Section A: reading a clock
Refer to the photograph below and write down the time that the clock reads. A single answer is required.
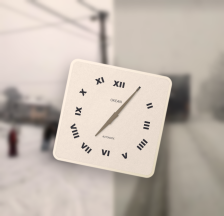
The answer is 7:05
